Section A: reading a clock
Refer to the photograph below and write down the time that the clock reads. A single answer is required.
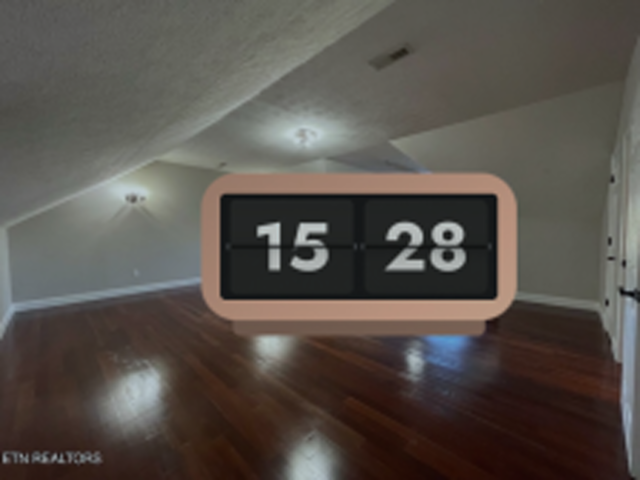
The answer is 15:28
